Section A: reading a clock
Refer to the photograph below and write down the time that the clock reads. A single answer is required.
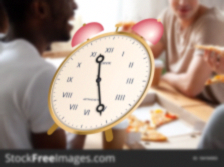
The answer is 11:26
